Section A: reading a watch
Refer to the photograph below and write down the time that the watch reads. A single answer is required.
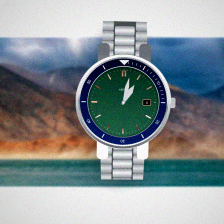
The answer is 1:02
